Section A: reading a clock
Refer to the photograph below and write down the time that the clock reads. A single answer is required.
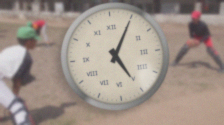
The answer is 5:05
